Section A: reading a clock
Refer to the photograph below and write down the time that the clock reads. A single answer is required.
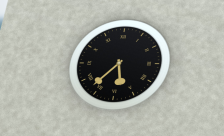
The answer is 5:37
